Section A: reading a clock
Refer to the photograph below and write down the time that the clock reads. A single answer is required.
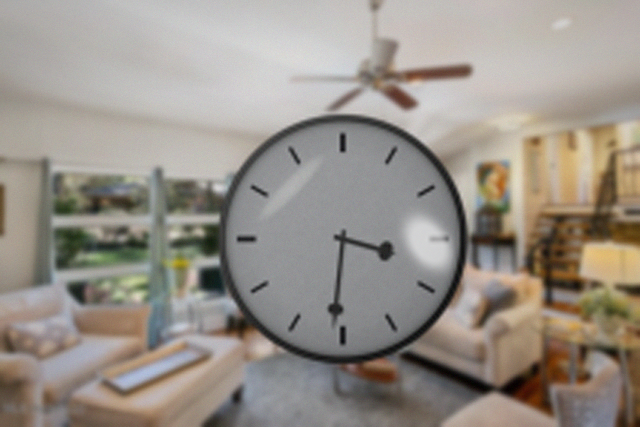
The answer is 3:31
